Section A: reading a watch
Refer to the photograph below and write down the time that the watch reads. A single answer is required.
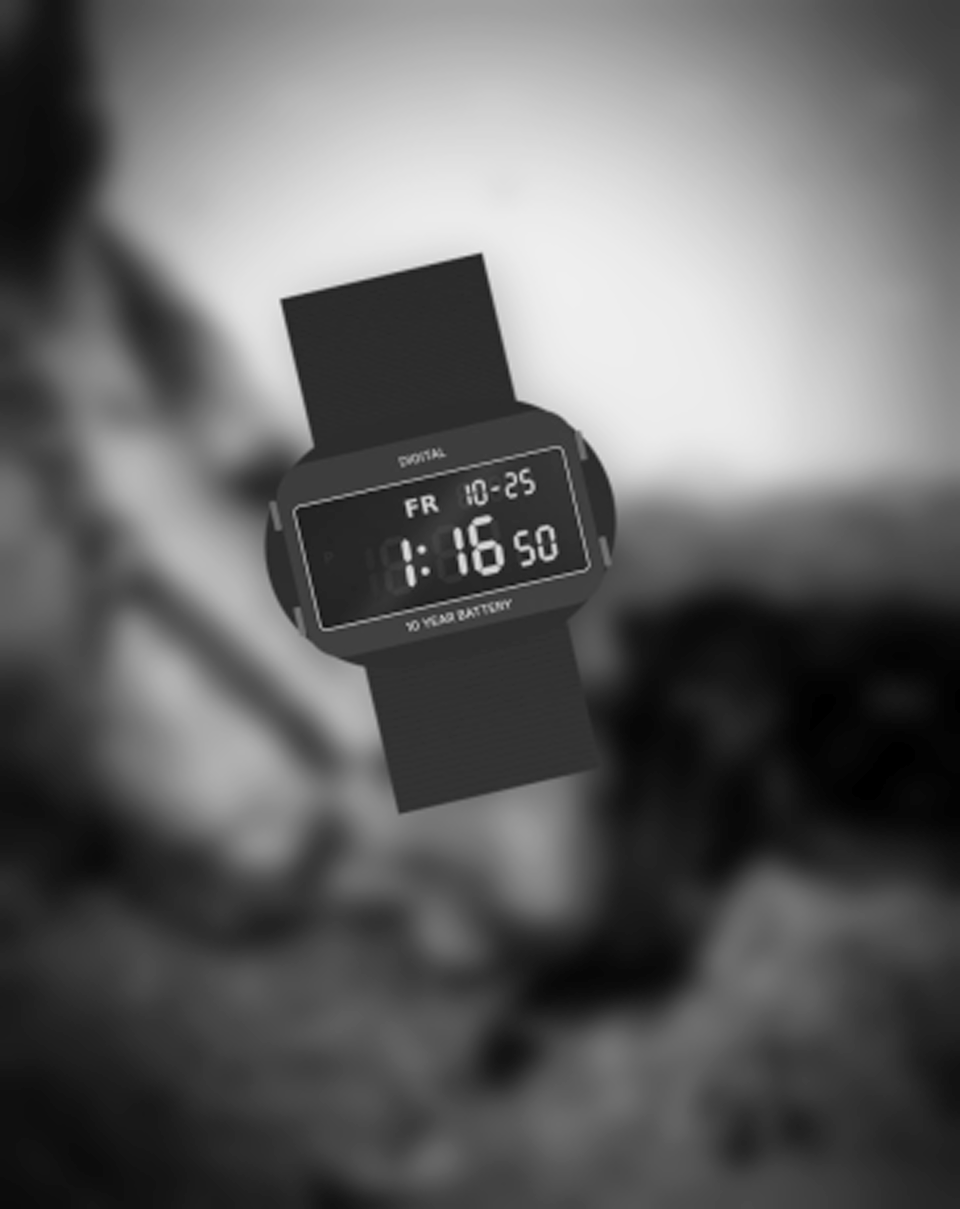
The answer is 1:16:50
